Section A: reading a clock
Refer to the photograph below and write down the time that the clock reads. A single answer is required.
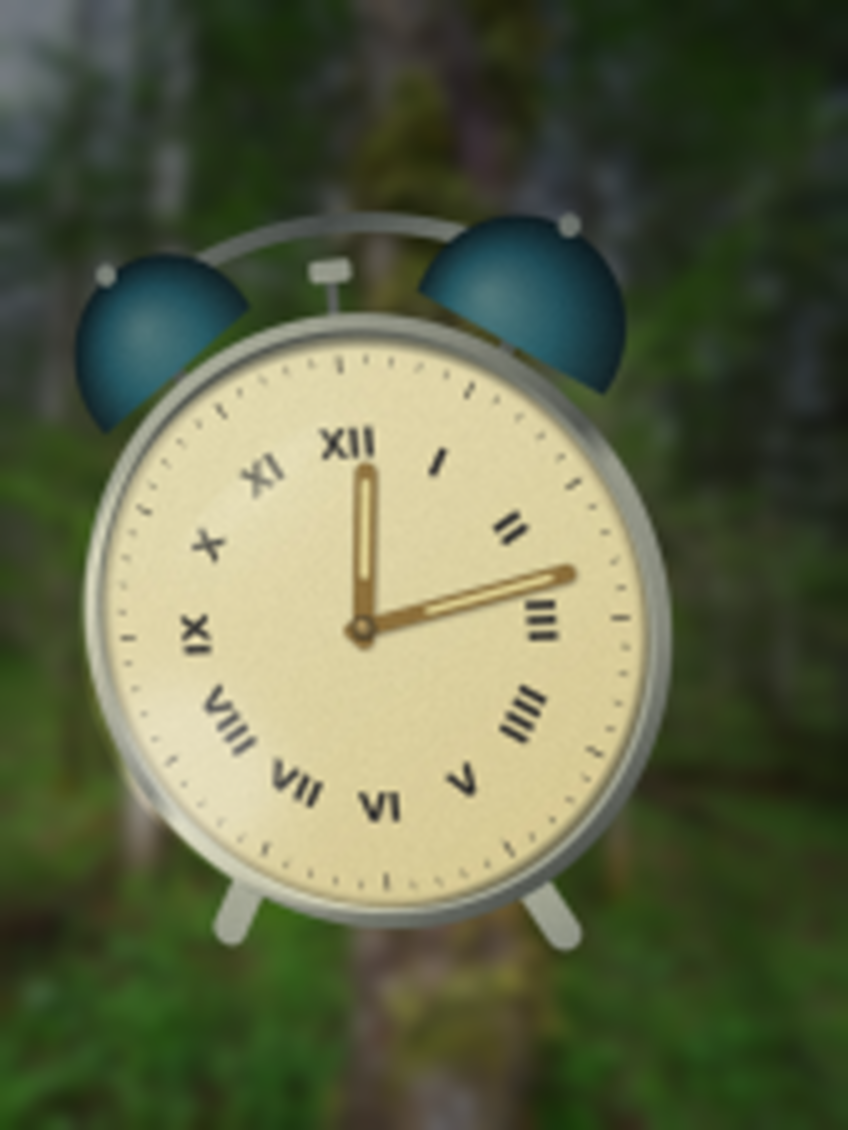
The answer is 12:13
